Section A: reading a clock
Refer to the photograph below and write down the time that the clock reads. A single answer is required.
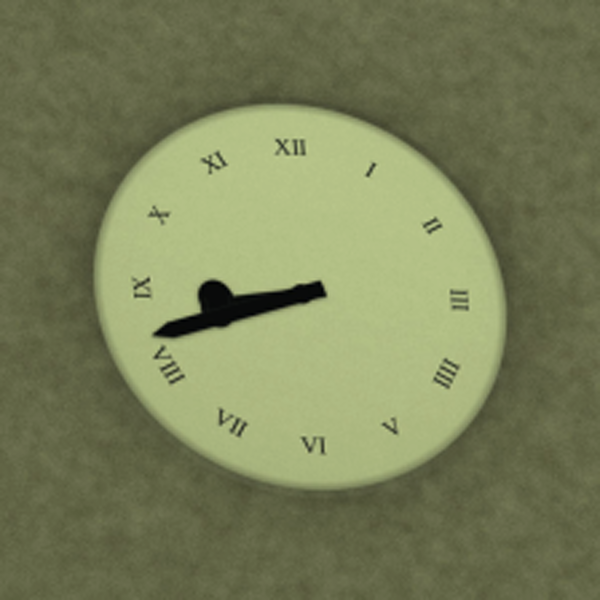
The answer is 8:42
